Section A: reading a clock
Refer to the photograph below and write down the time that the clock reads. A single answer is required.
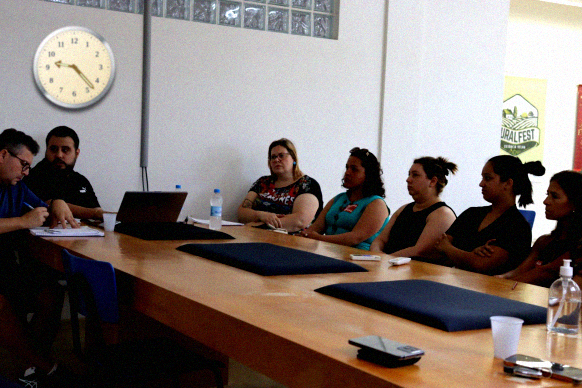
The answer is 9:23
